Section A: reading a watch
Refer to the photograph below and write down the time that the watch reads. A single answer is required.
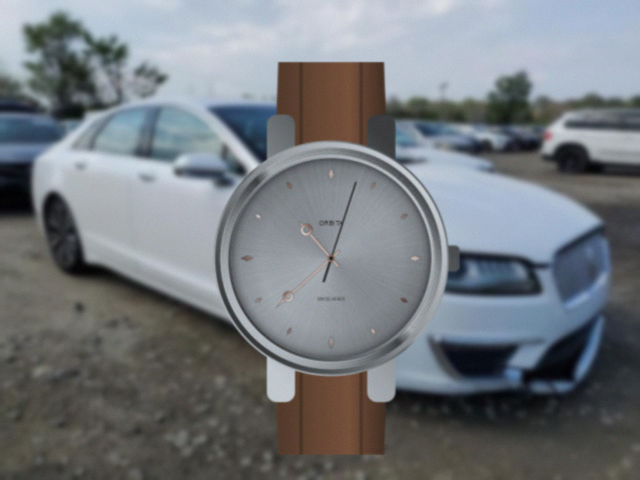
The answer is 10:38:03
